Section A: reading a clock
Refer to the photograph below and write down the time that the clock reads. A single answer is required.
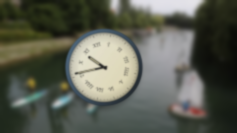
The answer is 10:46
